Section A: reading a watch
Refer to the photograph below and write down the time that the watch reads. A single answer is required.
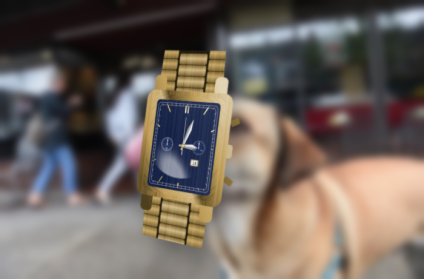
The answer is 3:03
